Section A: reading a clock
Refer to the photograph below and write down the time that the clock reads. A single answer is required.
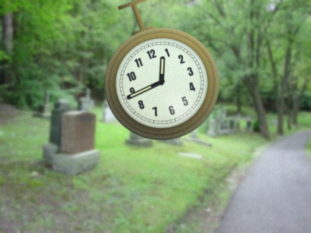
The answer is 12:44
